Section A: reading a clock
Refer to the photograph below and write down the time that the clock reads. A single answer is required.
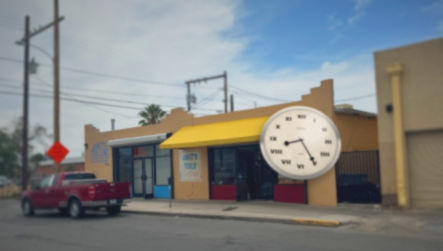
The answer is 8:25
